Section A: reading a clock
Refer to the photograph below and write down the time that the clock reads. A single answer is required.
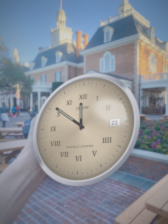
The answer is 11:51
